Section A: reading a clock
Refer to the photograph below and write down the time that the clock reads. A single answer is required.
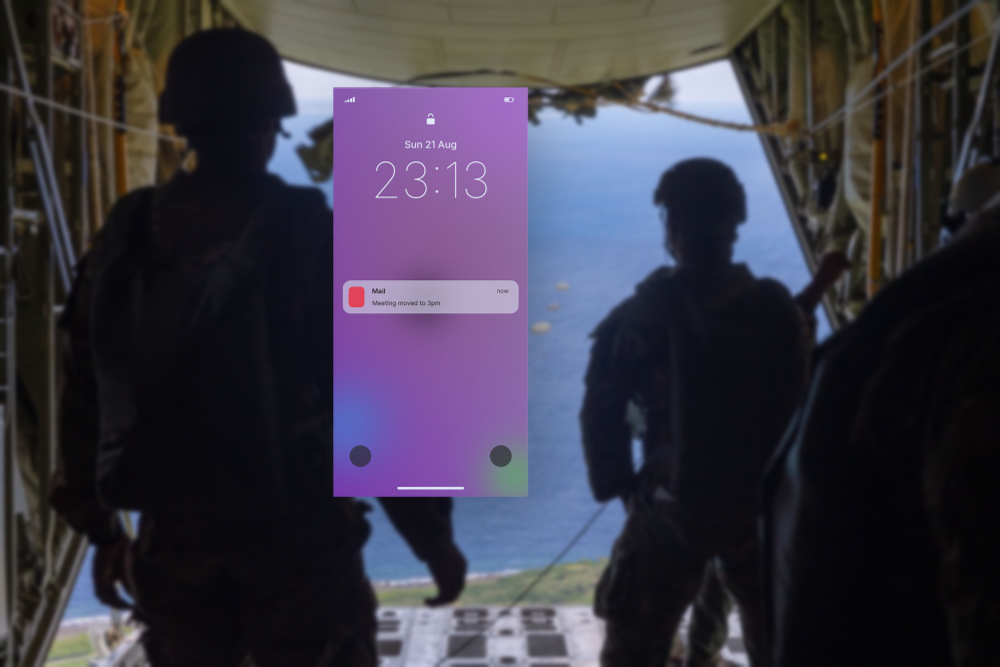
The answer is 23:13
